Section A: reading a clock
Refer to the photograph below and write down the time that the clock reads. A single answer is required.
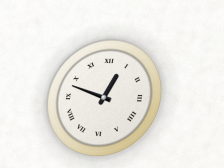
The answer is 12:48
